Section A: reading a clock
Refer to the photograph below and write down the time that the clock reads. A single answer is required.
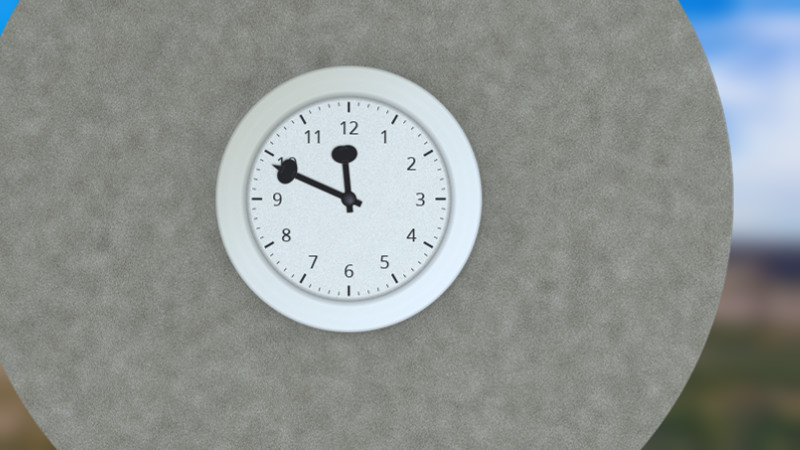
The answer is 11:49
